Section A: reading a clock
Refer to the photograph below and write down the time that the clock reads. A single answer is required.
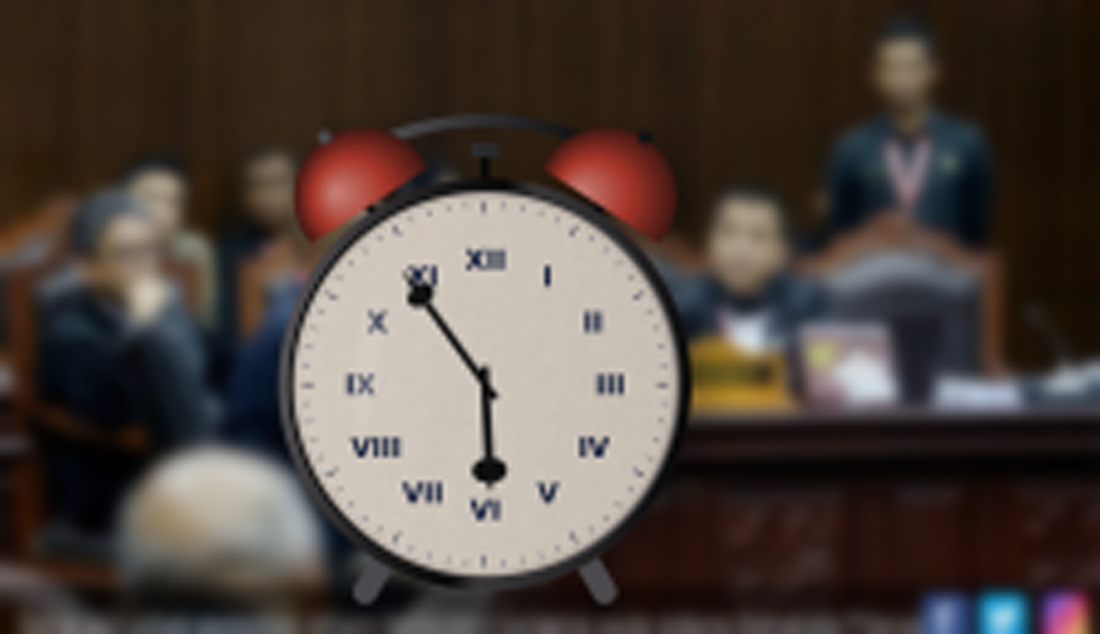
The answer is 5:54
